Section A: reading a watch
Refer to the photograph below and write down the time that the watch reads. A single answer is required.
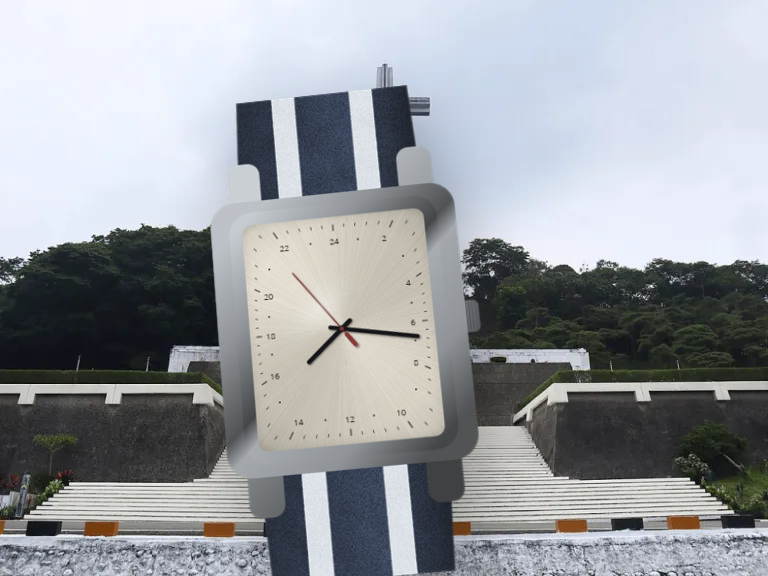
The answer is 15:16:54
